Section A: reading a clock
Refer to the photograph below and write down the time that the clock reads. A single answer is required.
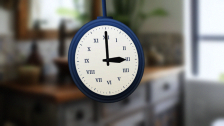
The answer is 3:00
